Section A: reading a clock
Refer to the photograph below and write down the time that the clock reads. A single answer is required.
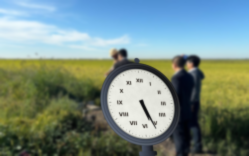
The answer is 5:26
